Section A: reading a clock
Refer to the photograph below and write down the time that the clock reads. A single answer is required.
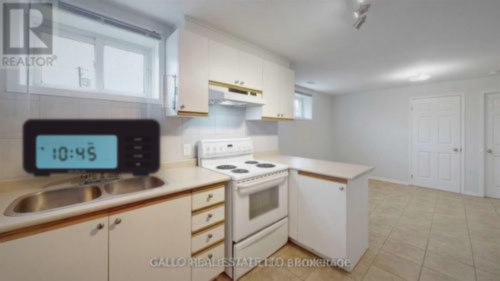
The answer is 10:45
